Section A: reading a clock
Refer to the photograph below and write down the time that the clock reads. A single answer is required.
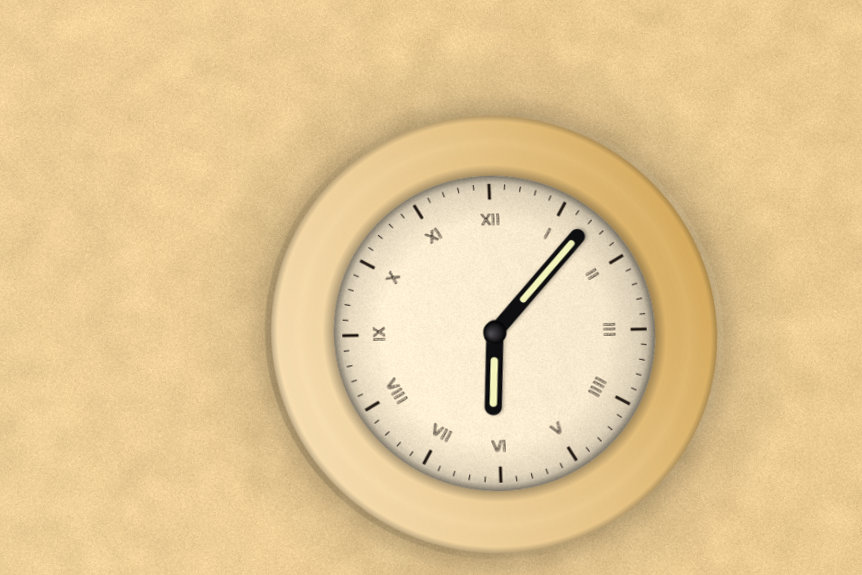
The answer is 6:07
